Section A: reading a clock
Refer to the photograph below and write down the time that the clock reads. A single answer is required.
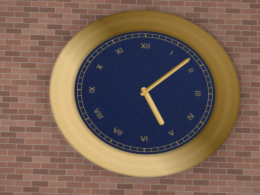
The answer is 5:08
